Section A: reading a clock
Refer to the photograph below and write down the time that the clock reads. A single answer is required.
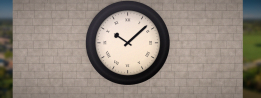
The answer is 10:08
